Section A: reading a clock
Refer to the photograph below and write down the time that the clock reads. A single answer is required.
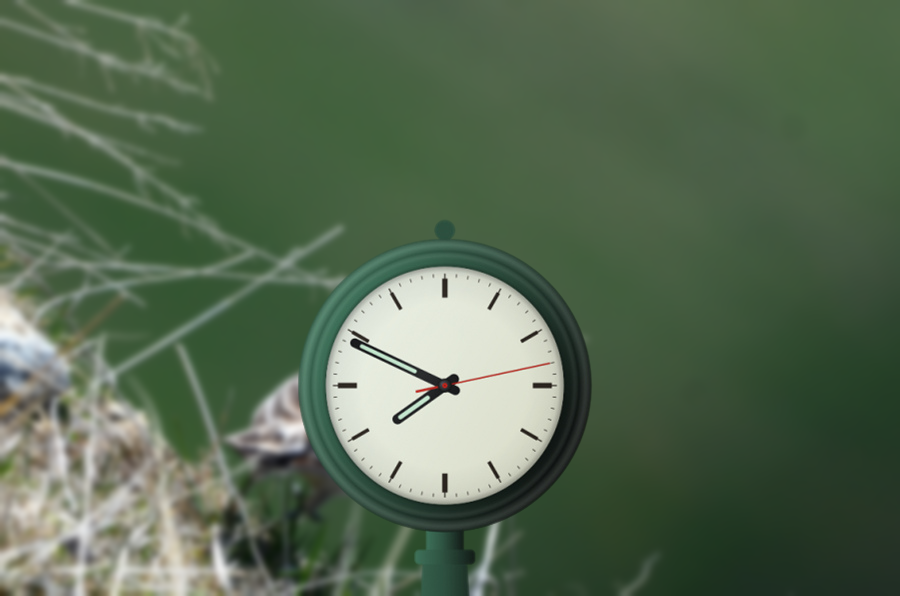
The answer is 7:49:13
